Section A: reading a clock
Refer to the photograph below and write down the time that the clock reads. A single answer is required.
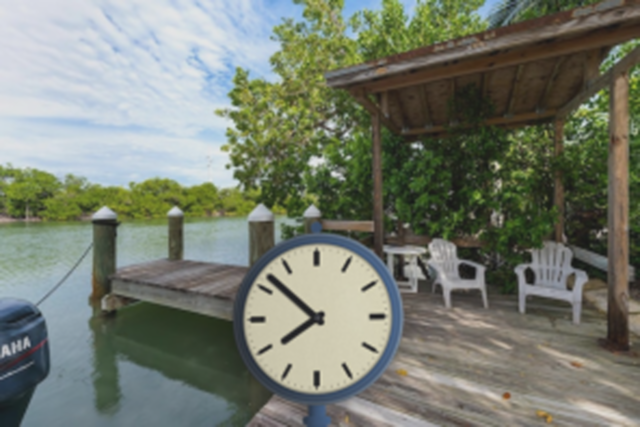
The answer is 7:52
